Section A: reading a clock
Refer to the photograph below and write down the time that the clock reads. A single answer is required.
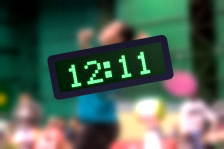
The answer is 12:11
